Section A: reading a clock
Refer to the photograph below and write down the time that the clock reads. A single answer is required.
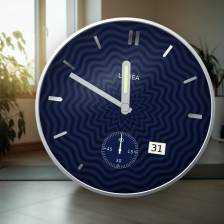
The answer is 11:49
